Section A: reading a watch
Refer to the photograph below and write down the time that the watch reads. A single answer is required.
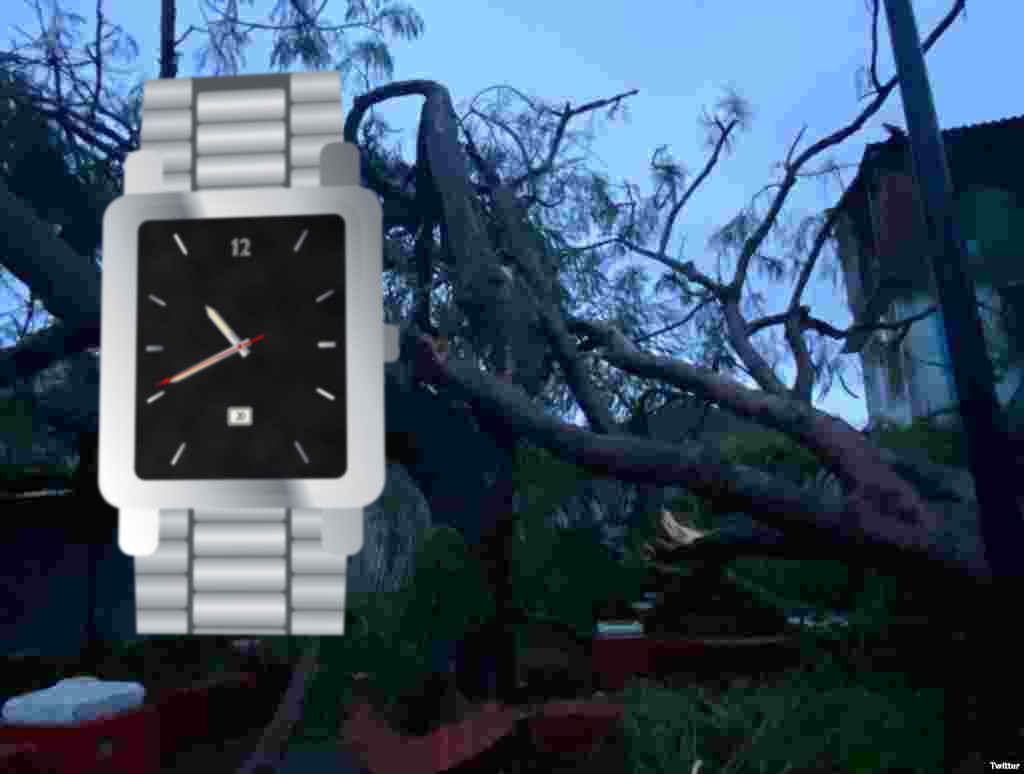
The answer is 10:40:41
